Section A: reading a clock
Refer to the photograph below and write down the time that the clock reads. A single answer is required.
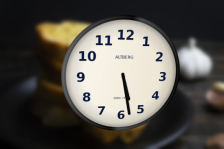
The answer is 5:28
